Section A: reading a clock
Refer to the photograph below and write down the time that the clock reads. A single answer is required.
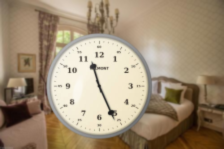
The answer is 11:26
